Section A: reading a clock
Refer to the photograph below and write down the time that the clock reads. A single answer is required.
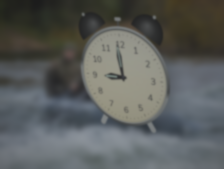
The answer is 8:59
